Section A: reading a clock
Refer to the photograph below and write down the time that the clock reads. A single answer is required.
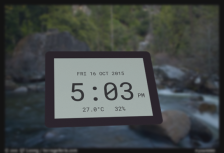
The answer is 5:03
